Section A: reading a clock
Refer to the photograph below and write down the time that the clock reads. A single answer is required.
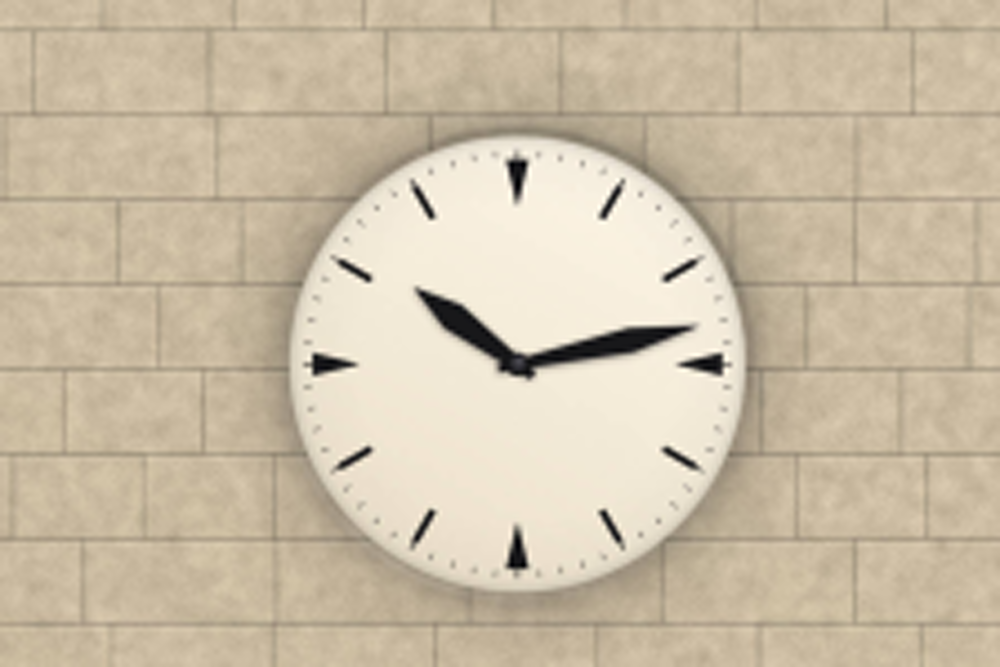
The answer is 10:13
